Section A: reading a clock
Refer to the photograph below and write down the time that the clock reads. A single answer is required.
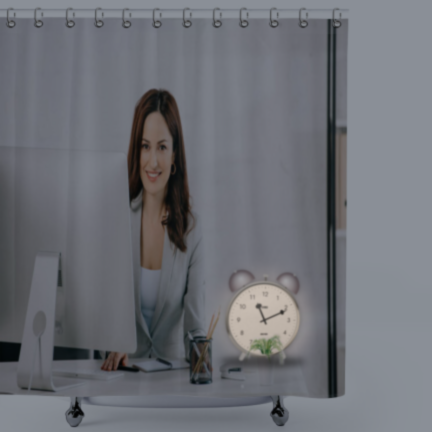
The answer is 11:11
